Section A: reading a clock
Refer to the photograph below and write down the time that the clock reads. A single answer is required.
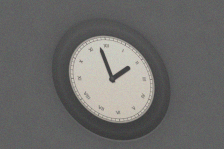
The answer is 1:58
